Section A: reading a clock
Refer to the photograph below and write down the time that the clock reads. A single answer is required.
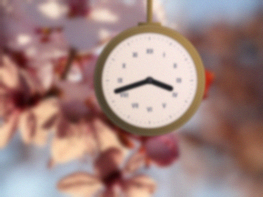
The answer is 3:42
